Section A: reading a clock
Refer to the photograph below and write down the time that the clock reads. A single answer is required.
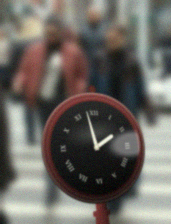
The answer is 1:58
